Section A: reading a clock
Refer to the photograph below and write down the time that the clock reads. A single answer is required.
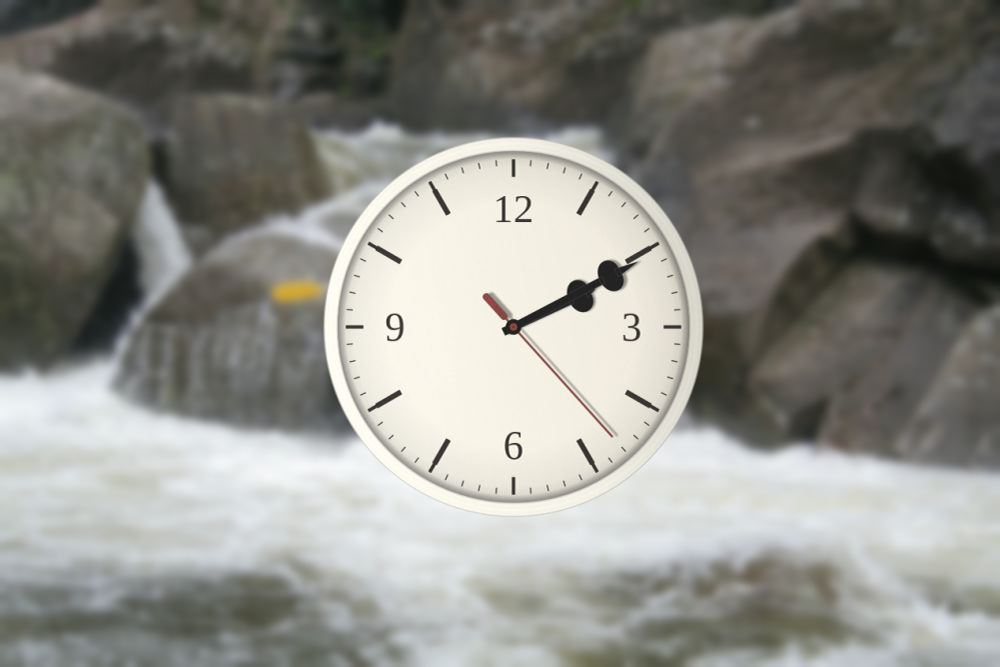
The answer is 2:10:23
